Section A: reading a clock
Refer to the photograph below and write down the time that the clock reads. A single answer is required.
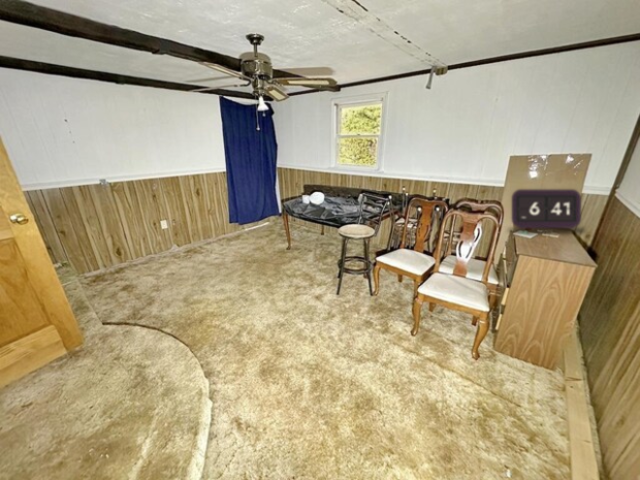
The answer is 6:41
